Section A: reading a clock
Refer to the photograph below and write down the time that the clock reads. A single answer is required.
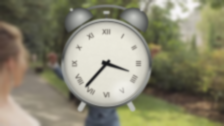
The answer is 3:37
